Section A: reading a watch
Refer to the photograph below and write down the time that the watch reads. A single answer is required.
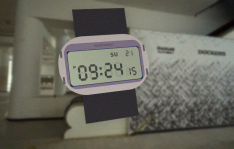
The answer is 9:24:15
